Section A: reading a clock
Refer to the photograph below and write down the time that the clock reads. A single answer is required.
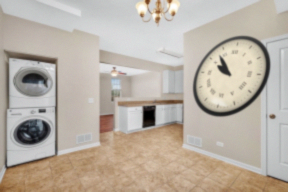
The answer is 9:53
